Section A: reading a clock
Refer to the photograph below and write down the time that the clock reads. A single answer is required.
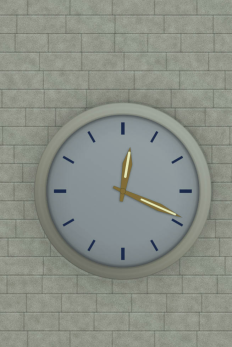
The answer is 12:19
